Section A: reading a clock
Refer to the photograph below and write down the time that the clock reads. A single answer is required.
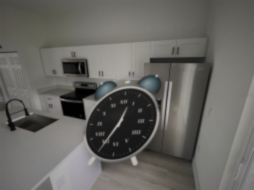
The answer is 12:35
